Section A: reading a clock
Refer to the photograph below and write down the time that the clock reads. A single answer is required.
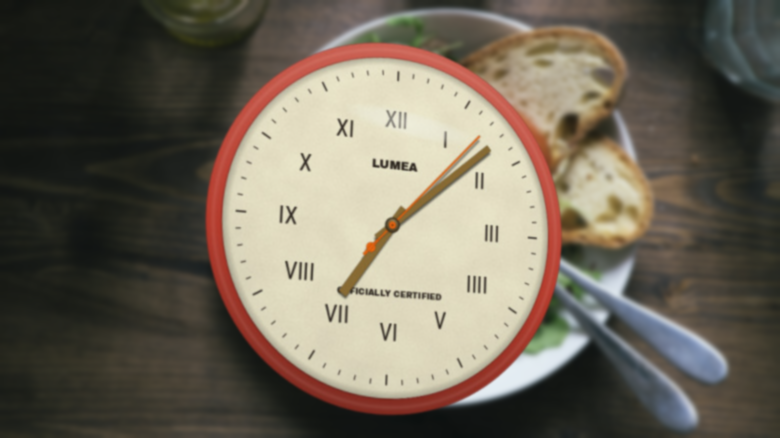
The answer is 7:08:07
